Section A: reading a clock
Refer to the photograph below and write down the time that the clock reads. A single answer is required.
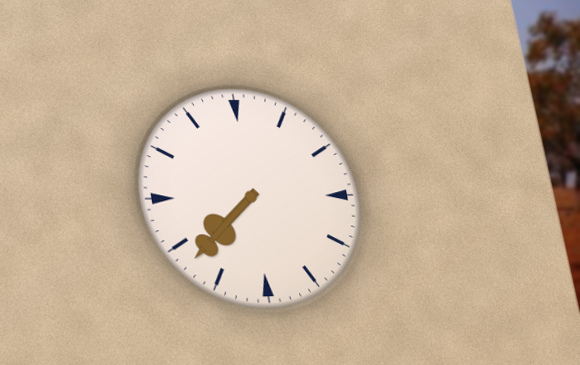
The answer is 7:38
